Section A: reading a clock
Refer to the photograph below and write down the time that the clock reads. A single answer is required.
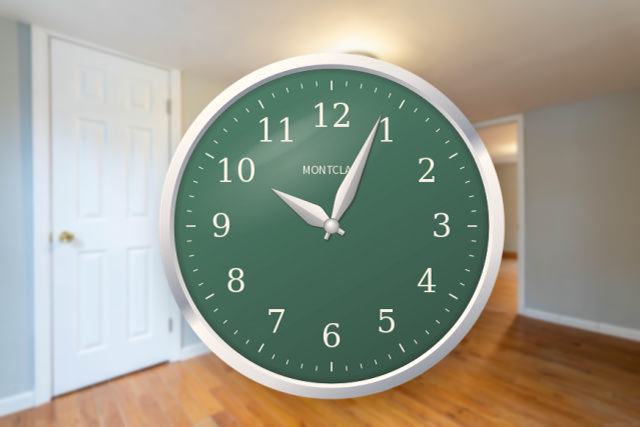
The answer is 10:04
